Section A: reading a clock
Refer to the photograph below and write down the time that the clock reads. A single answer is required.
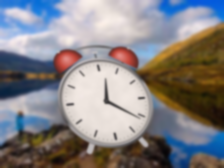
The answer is 12:21
